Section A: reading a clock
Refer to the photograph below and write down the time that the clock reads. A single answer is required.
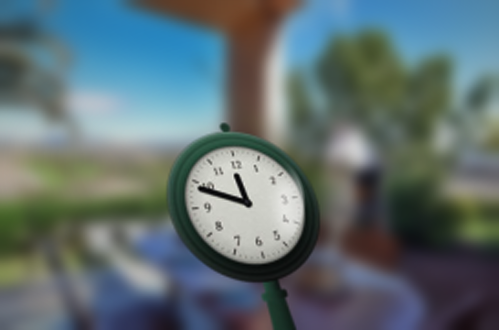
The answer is 11:49
